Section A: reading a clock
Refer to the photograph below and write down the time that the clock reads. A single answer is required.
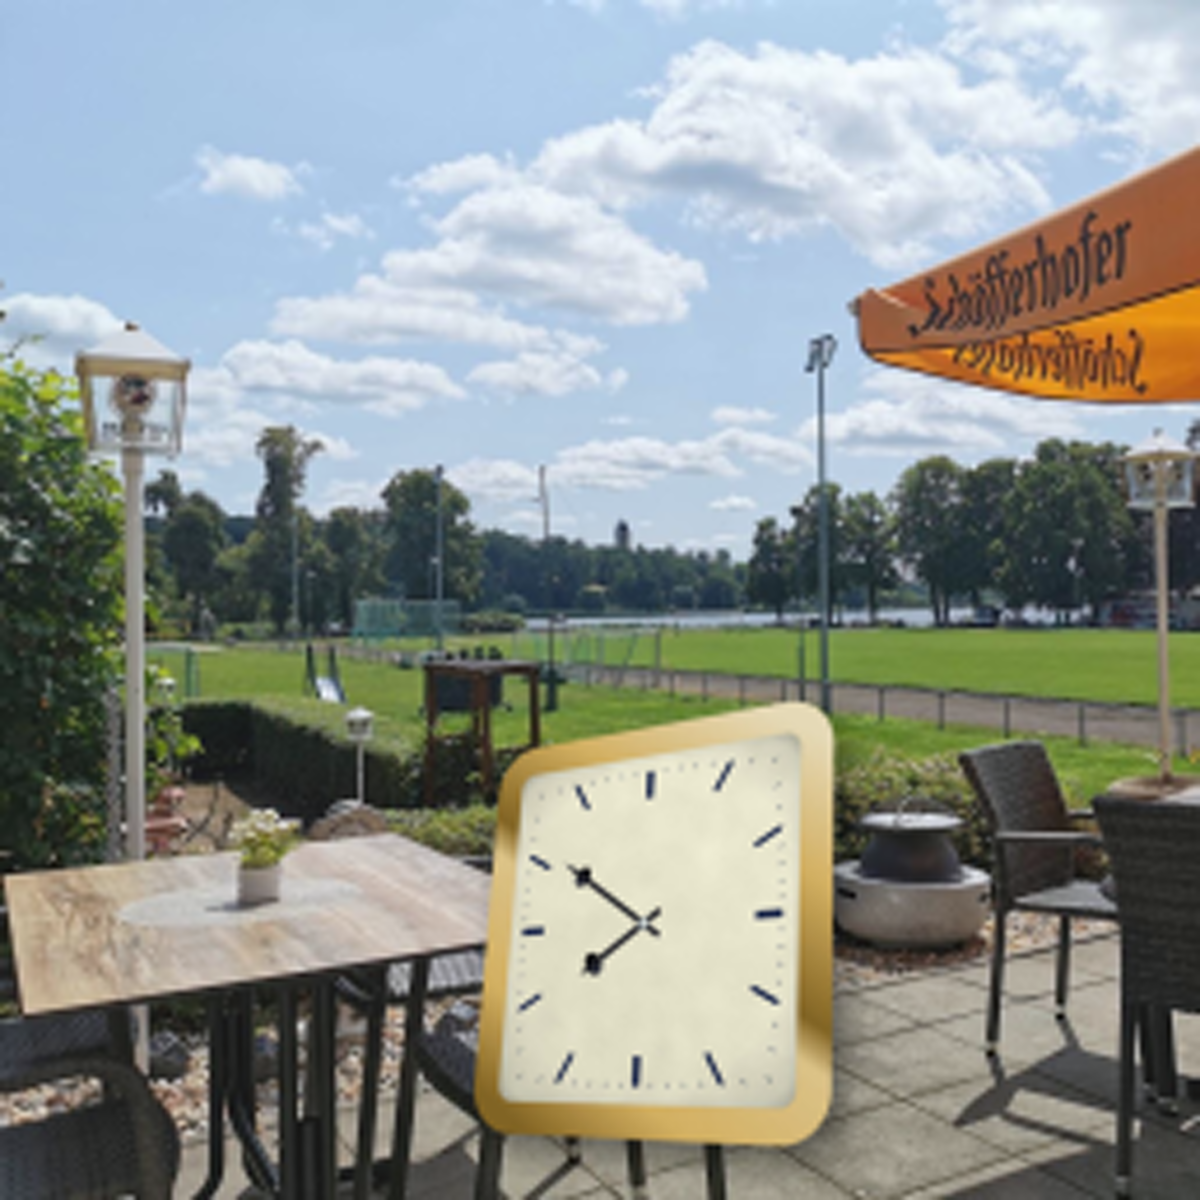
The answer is 7:51
